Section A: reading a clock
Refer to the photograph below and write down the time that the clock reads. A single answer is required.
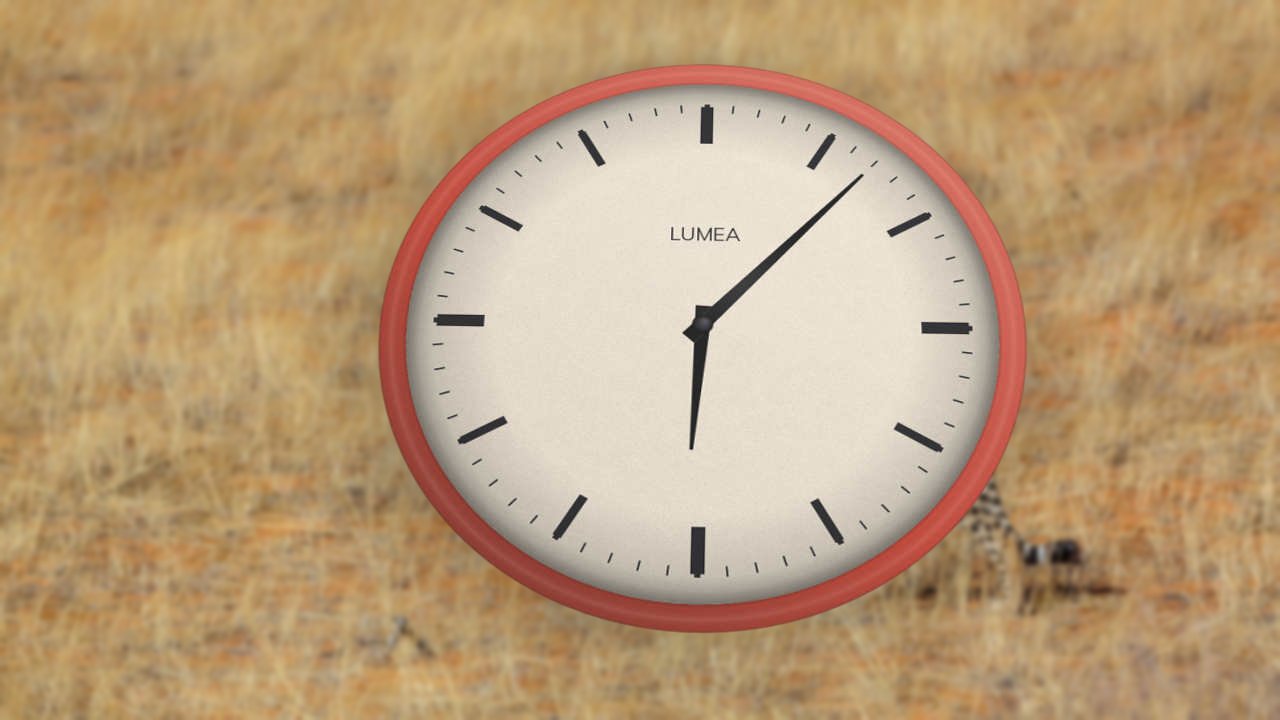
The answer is 6:07
